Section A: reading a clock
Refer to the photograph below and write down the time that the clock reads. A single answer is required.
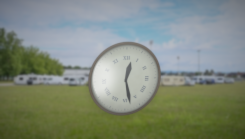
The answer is 12:28
